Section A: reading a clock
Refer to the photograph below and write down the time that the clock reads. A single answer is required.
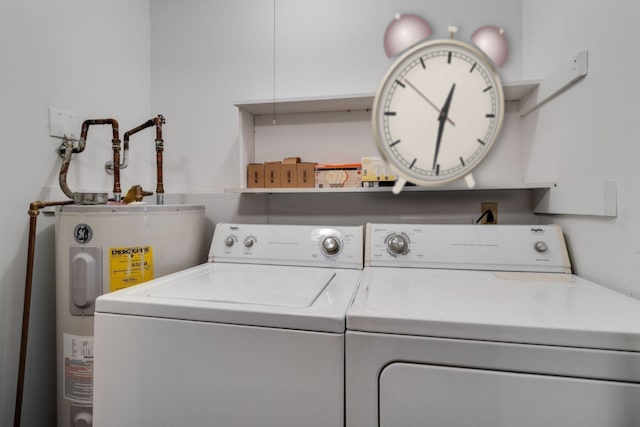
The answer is 12:30:51
